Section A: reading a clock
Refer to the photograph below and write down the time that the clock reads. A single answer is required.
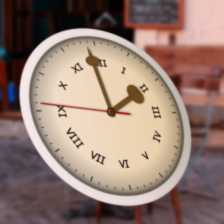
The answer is 1:58:46
